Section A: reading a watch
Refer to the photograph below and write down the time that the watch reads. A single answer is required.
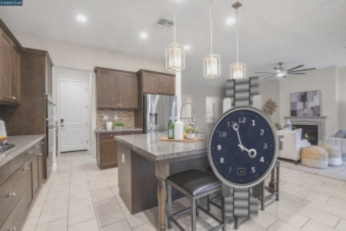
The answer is 3:57
